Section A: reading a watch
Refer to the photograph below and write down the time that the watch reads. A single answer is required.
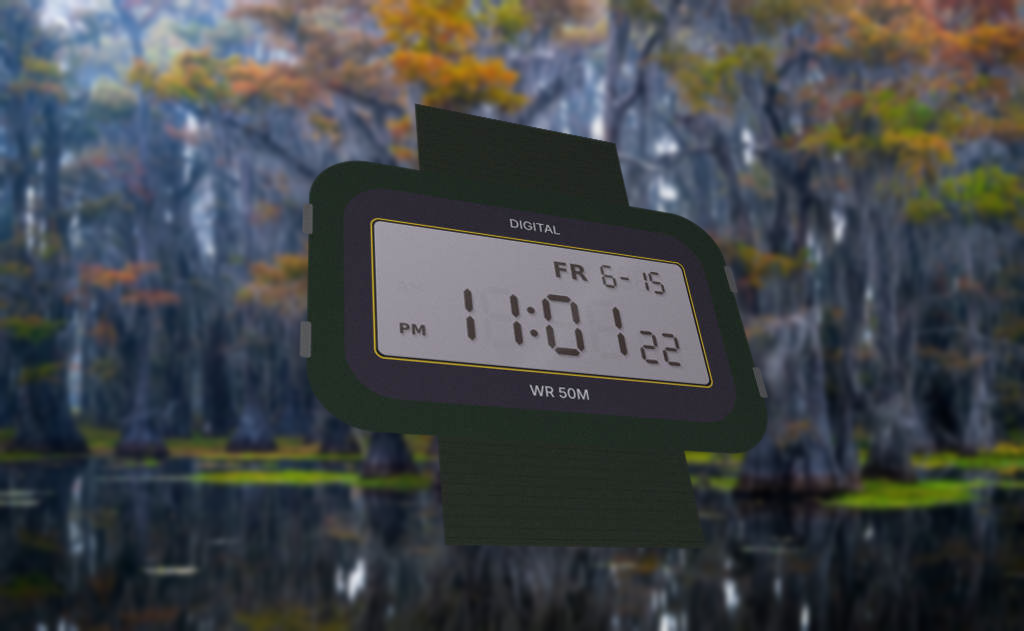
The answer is 11:01:22
